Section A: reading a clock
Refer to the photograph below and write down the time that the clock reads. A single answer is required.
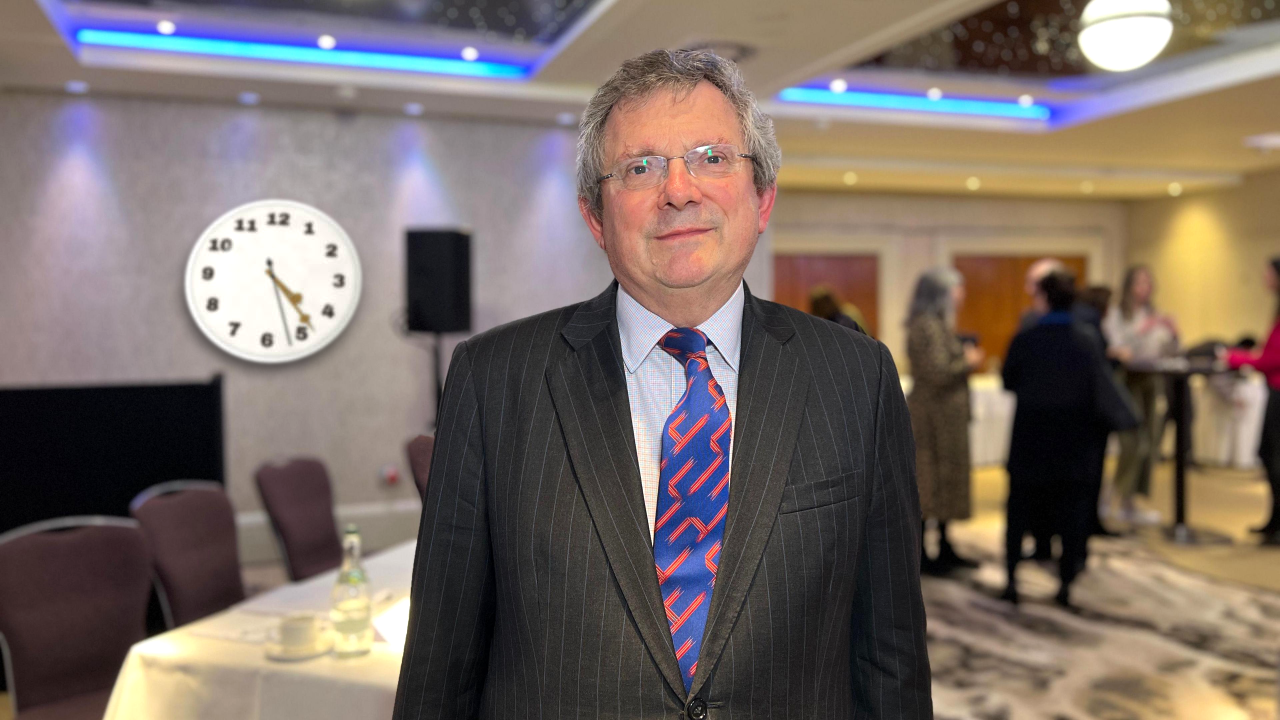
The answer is 4:23:27
